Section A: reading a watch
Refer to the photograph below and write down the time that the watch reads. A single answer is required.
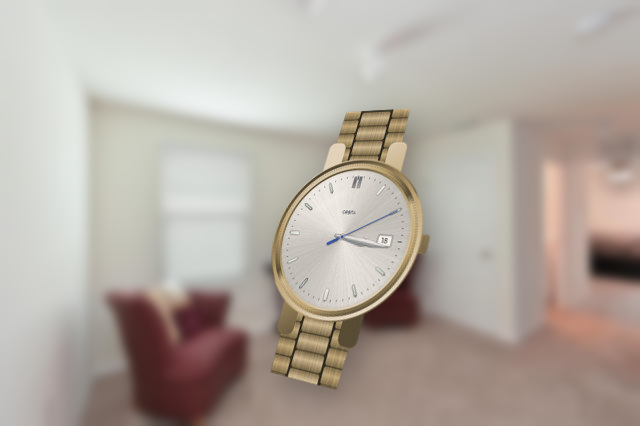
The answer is 3:16:10
